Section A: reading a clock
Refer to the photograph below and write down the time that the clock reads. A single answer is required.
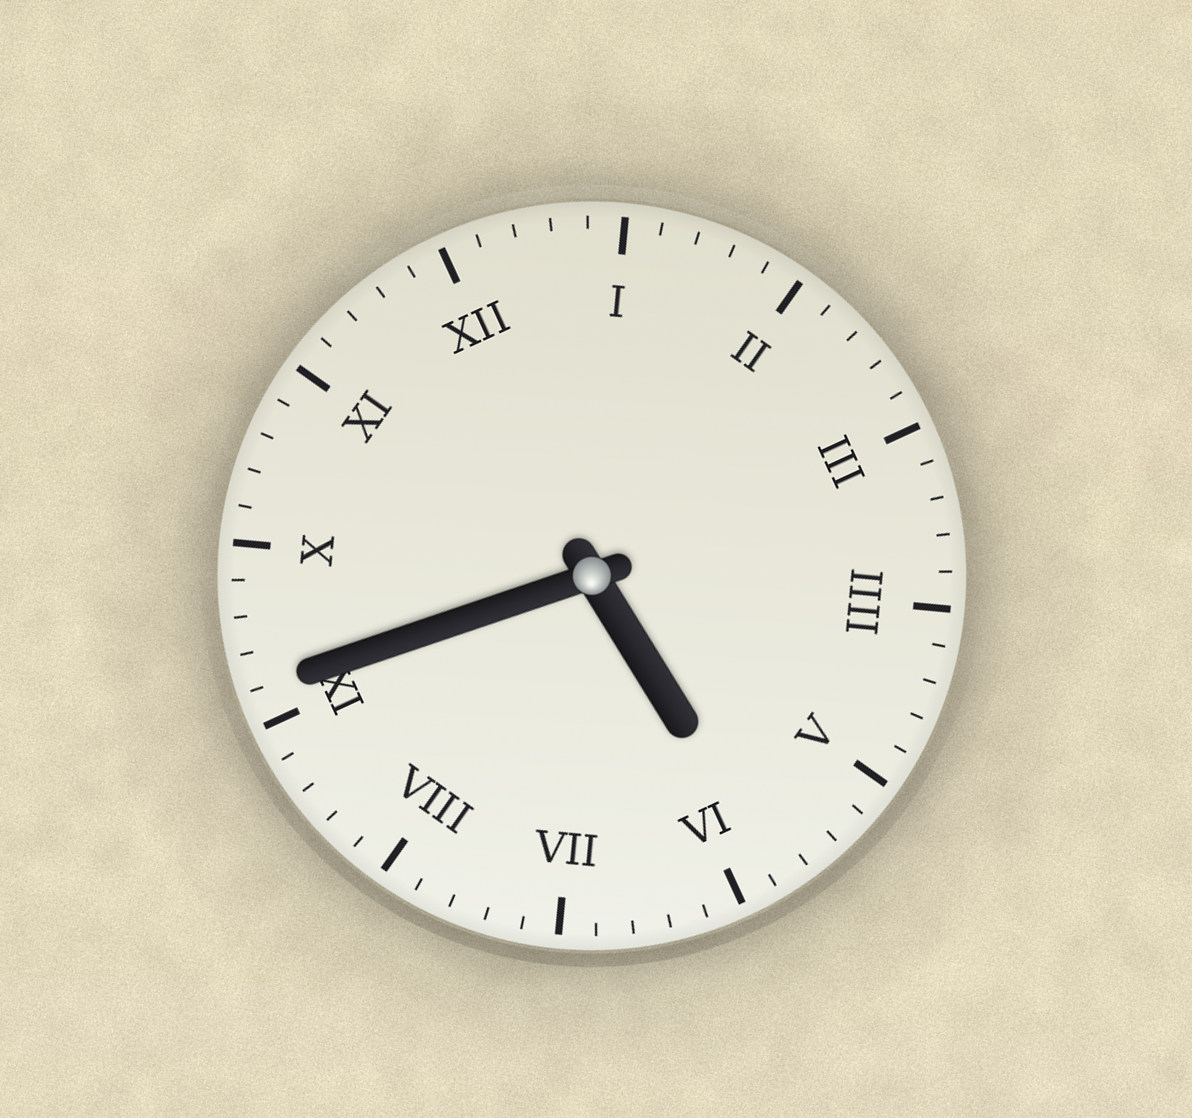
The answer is 5:46
